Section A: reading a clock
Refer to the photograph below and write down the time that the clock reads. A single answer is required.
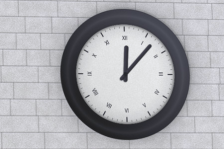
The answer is 12:07
